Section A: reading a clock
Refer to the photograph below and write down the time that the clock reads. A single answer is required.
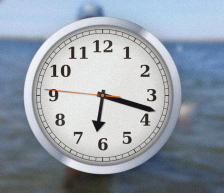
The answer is 6:17:46
